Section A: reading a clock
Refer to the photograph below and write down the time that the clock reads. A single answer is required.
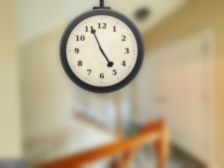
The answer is 4:56
